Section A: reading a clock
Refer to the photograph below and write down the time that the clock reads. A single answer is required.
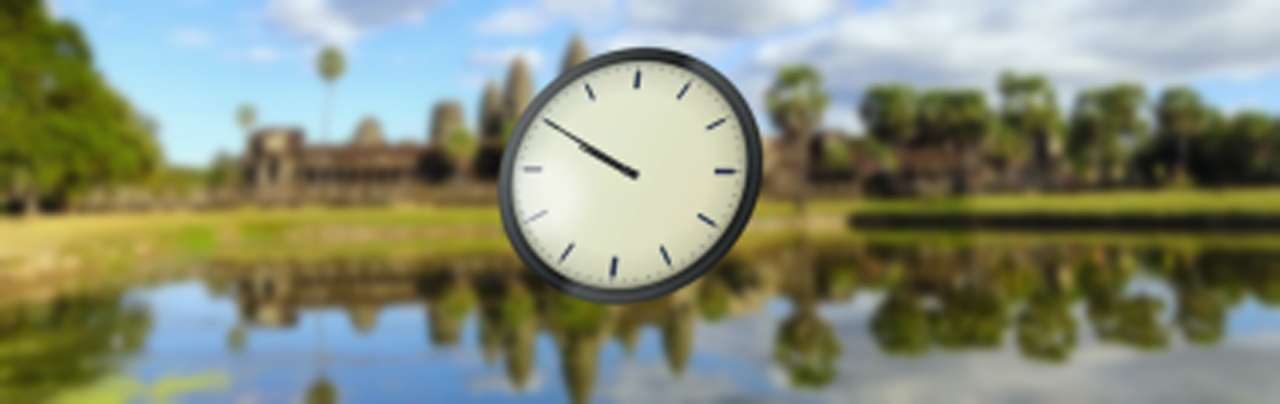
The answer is 9:50
